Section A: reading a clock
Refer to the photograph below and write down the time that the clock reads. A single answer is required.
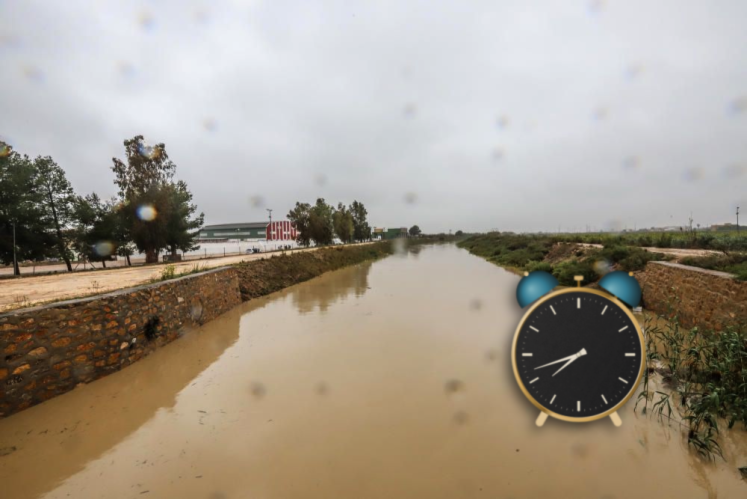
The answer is 7:42
